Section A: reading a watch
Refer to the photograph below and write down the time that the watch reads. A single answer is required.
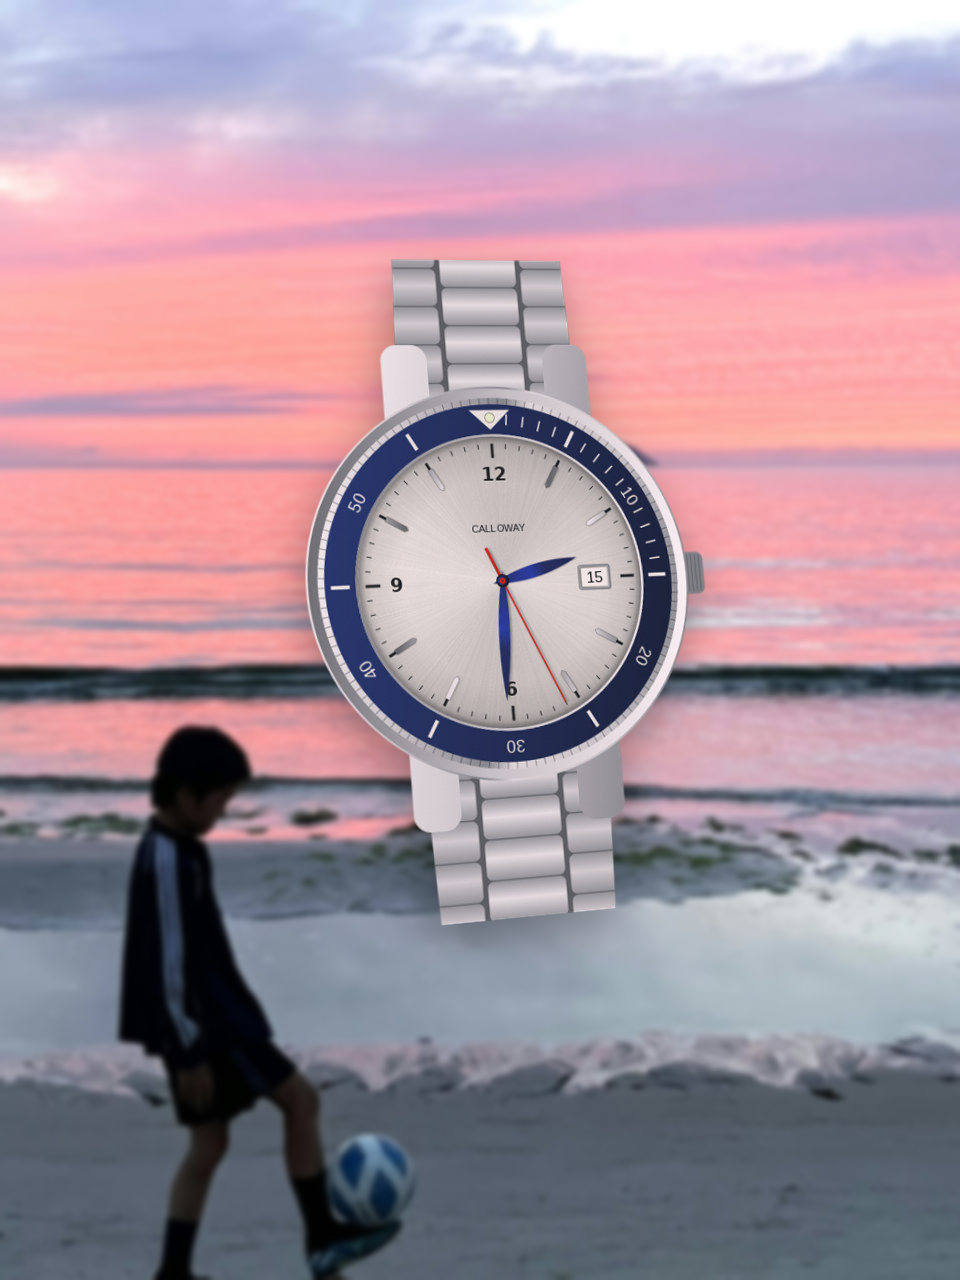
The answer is 2:30:26
